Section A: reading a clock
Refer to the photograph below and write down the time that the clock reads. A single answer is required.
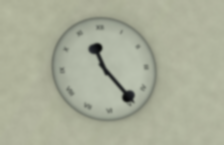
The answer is 11:24
